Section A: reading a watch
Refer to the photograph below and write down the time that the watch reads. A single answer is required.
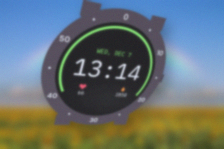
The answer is 13:14
